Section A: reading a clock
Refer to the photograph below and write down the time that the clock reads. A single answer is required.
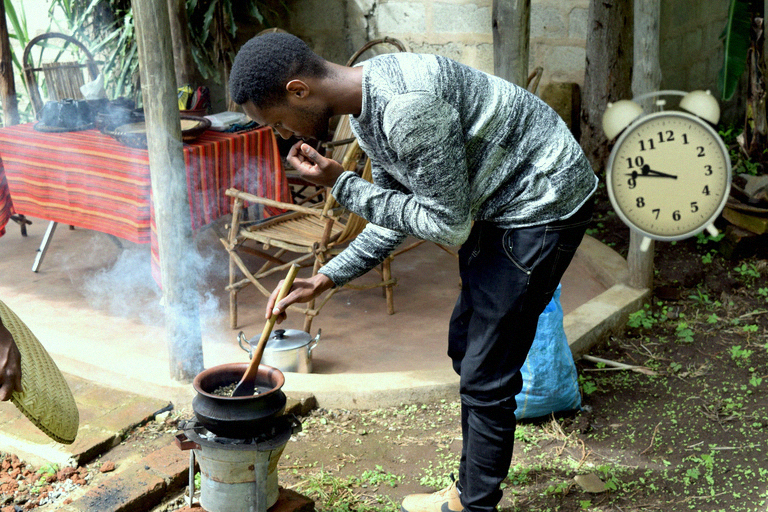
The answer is 9:47
